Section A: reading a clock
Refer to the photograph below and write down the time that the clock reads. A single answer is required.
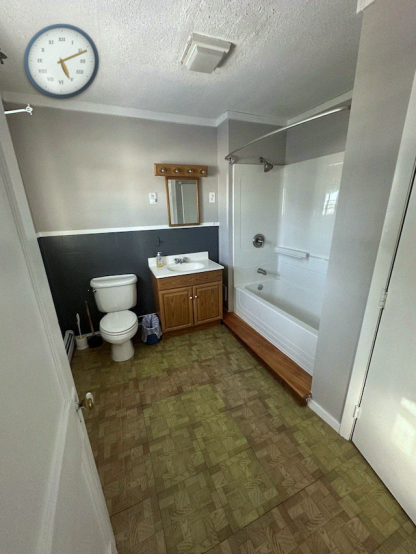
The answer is 5:11
